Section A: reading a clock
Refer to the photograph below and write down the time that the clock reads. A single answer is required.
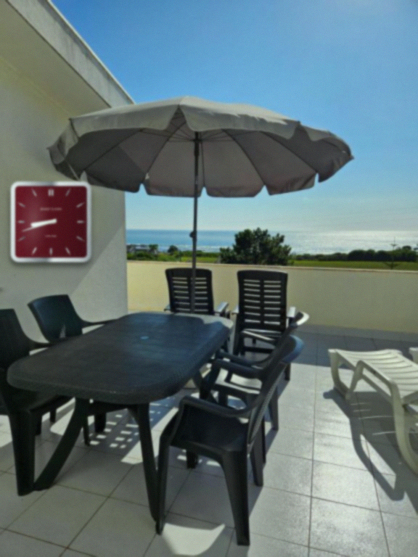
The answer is 8:42
